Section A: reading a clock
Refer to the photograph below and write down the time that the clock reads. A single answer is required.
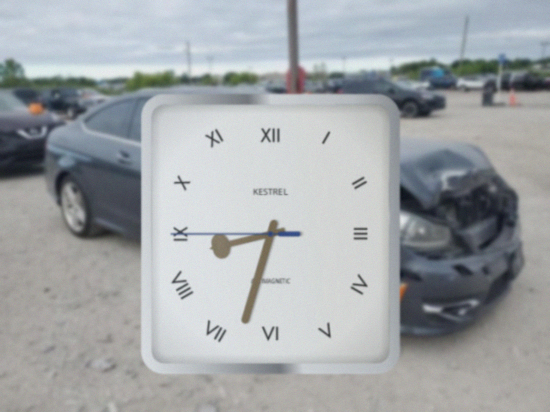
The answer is 8:32:45
